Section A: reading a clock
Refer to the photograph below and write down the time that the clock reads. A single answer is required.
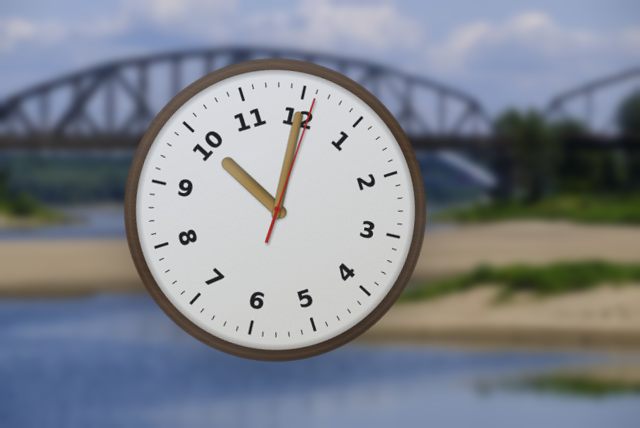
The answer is 10:00:01
